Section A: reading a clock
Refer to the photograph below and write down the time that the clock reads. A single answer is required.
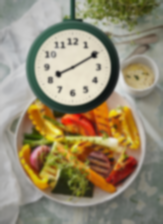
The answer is 8:10
